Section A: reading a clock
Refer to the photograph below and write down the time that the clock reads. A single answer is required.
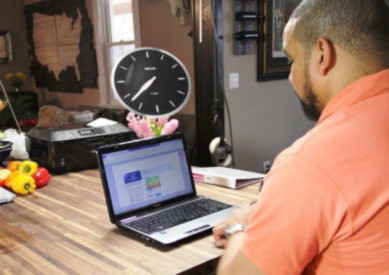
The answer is 7:38
